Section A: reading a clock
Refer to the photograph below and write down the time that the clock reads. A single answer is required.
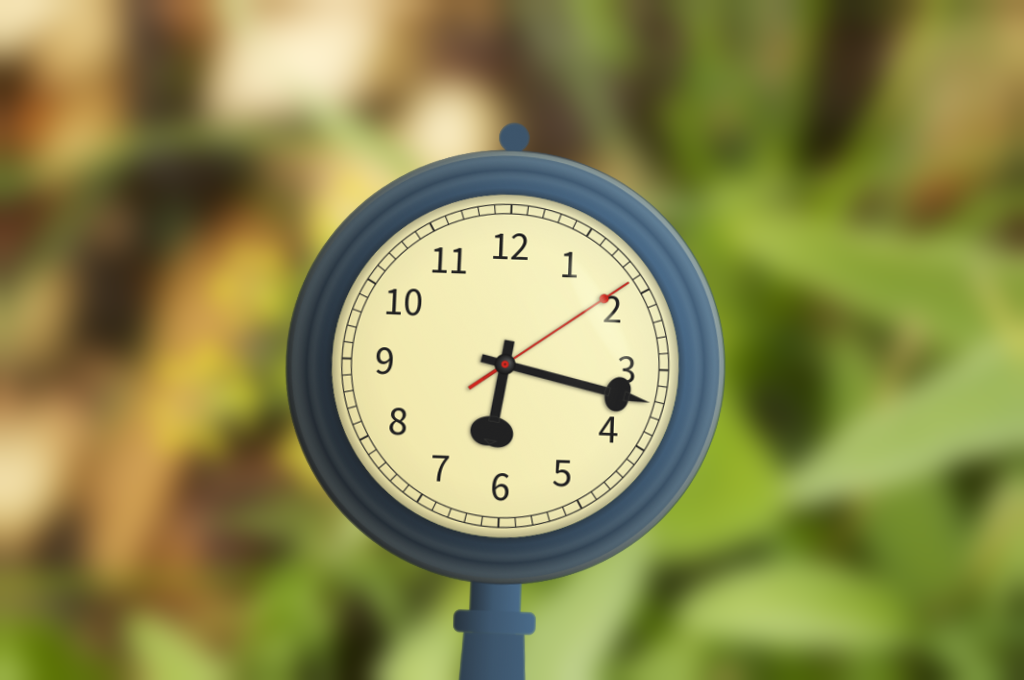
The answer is 6:17:09
